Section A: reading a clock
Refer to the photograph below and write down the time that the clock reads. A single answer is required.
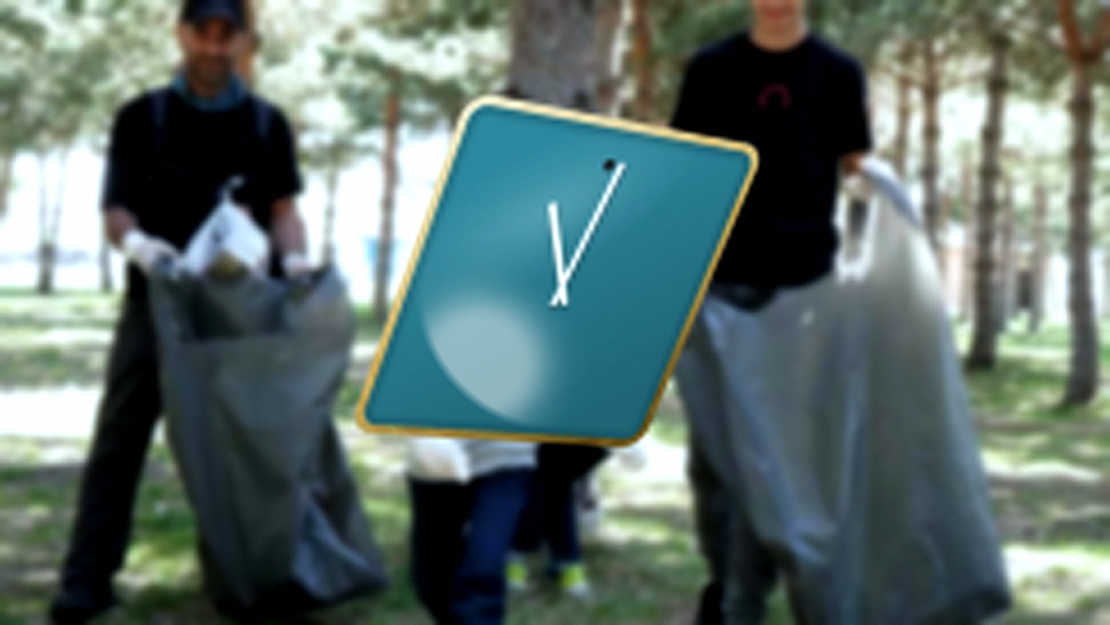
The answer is 11:01
